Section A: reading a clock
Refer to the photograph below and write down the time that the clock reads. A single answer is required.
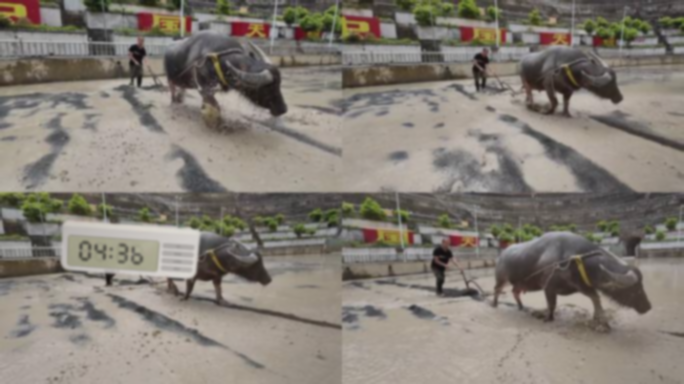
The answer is 4:36
